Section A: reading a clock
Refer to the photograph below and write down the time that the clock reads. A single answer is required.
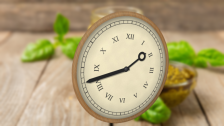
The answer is 1:42
